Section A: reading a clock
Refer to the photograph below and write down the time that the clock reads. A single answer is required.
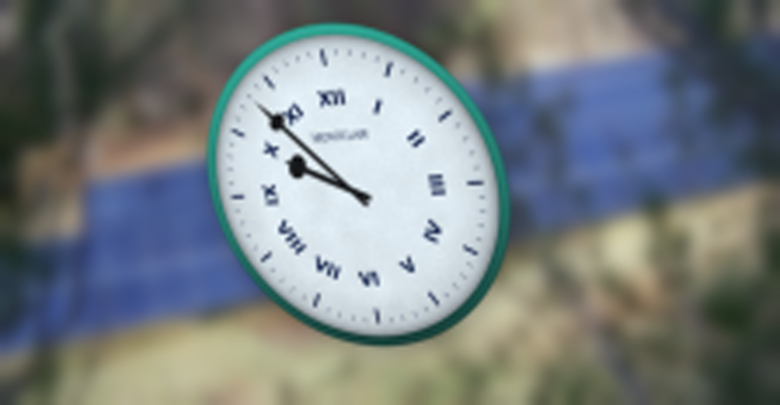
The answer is 9:53
